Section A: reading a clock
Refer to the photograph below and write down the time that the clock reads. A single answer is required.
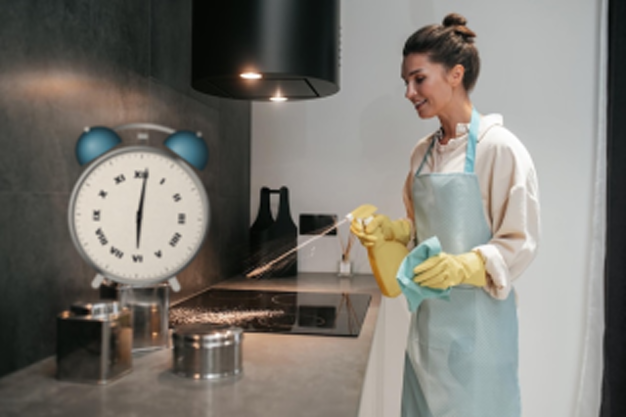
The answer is 6:01
